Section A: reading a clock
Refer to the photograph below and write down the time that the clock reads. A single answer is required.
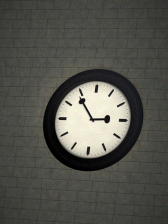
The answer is 2:54
